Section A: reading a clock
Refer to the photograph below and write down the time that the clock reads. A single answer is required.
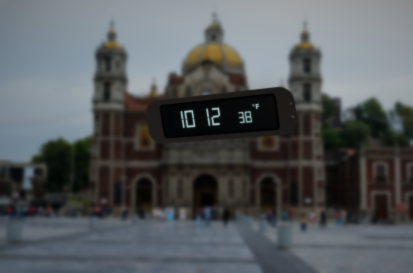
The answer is 10:12
